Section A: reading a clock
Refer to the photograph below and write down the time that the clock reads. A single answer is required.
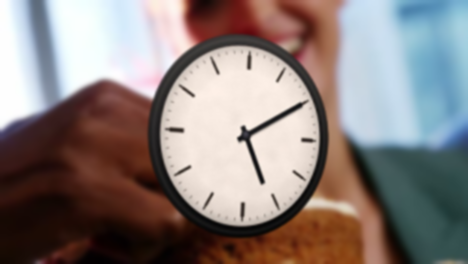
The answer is 5:10
